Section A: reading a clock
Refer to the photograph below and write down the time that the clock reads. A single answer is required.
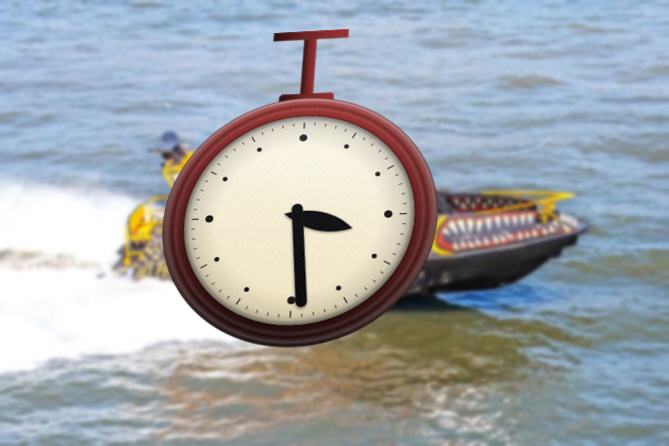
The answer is 3:29
